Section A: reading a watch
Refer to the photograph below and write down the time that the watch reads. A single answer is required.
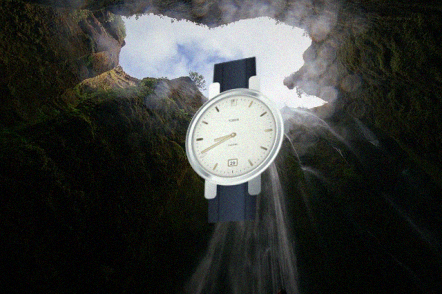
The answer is 8:41
